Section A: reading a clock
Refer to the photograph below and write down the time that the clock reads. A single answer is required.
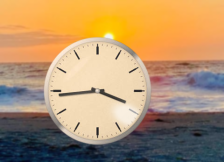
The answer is 3:44
